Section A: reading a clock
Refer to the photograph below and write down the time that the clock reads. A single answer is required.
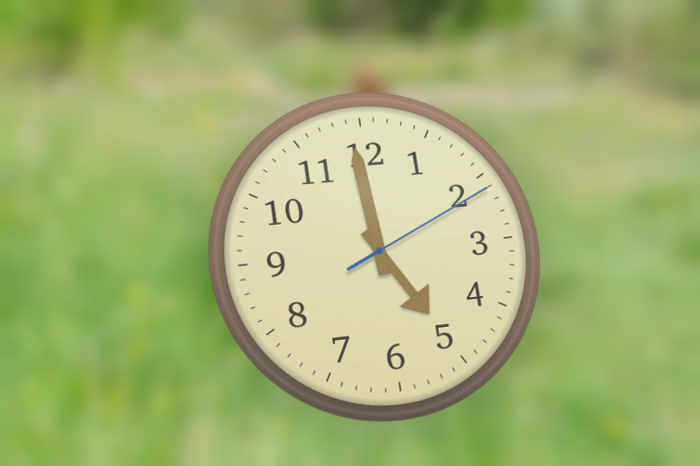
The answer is 4:59:11
